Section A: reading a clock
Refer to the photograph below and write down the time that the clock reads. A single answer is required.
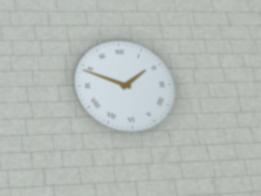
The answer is 1:49
